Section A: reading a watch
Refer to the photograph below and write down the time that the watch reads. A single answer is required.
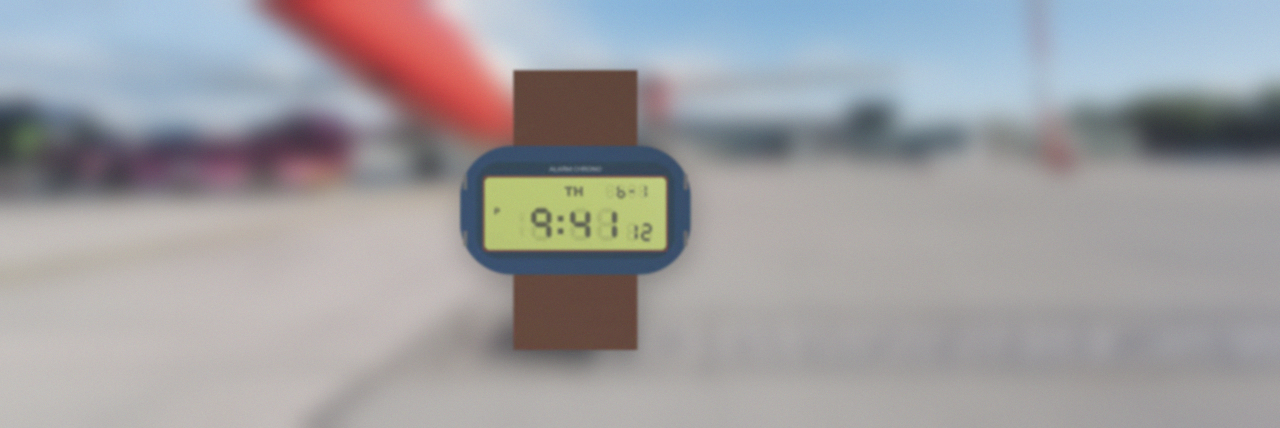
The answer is 9:41:12
